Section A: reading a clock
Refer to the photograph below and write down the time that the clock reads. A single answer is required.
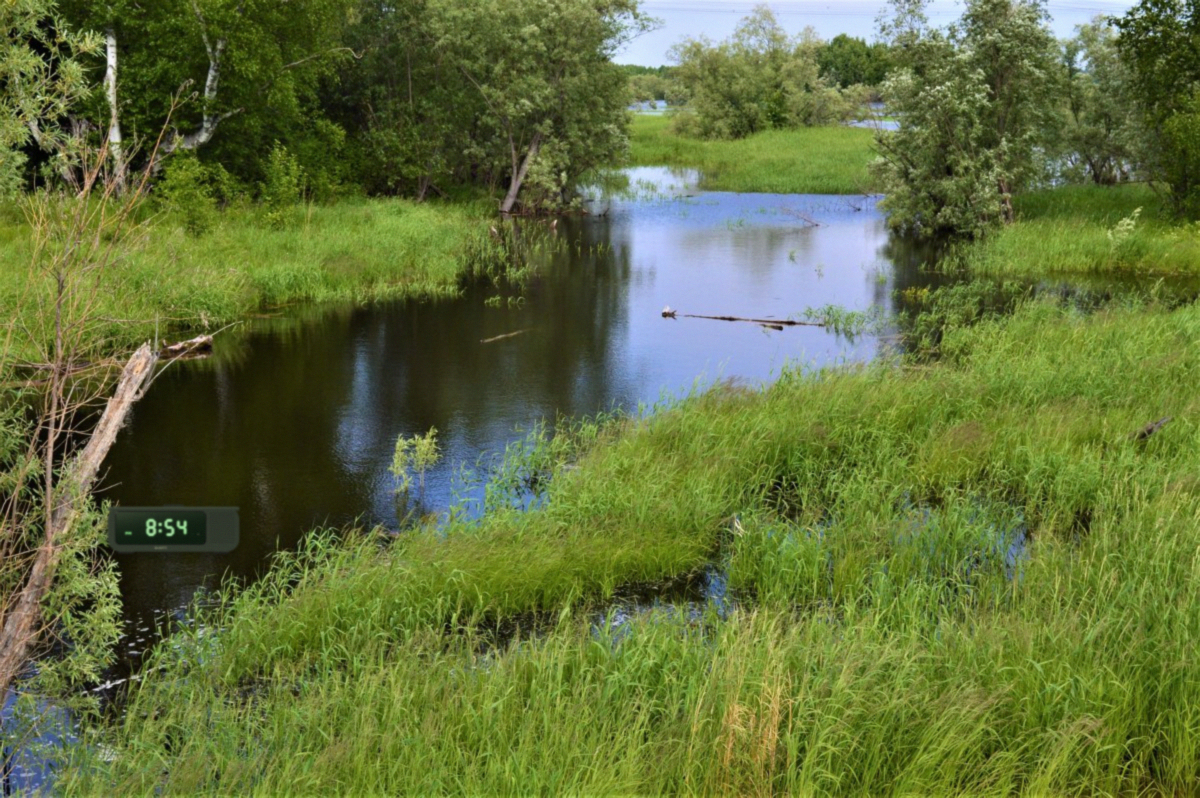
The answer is 8:54
